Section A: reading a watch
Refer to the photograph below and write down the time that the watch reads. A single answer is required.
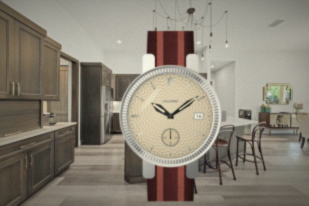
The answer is 10:09
